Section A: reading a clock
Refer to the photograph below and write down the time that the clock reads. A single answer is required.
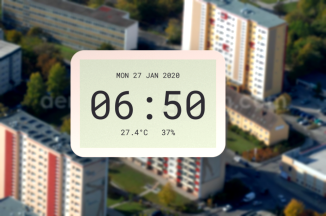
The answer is 6:50
